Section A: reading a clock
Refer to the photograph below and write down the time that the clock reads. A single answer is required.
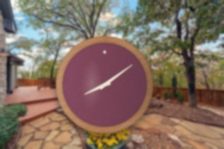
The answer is 8:09
